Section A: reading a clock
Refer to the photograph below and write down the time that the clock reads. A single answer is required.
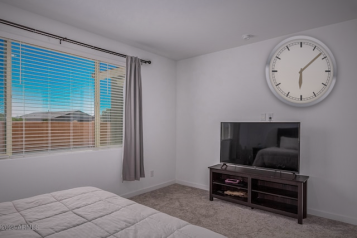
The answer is 6:08
